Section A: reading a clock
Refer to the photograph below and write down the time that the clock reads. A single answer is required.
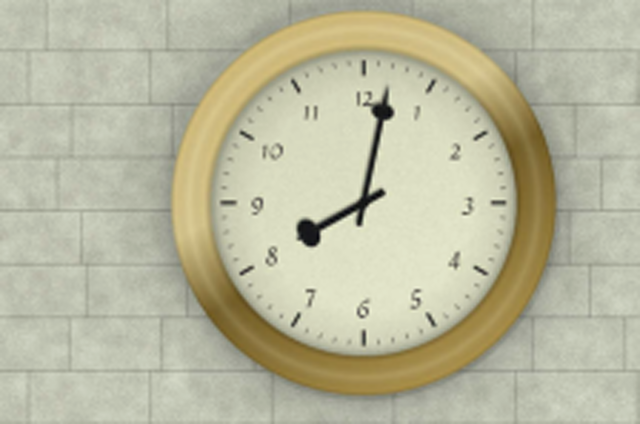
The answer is 8:02
